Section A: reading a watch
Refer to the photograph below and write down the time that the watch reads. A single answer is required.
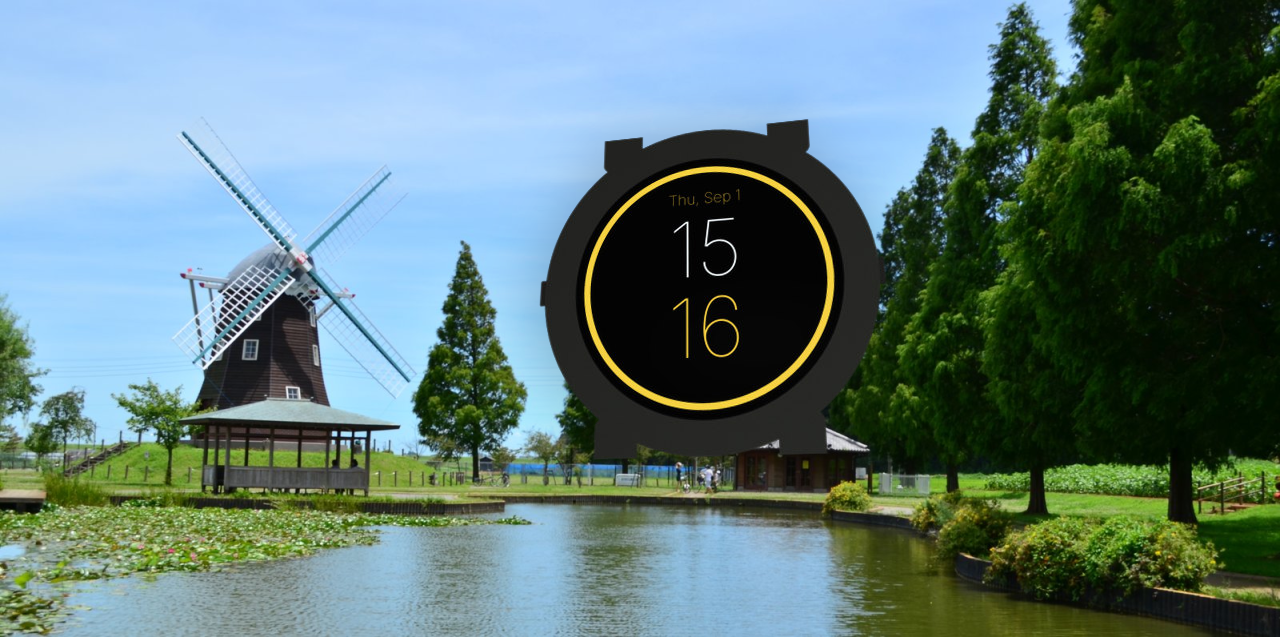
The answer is 15:16
